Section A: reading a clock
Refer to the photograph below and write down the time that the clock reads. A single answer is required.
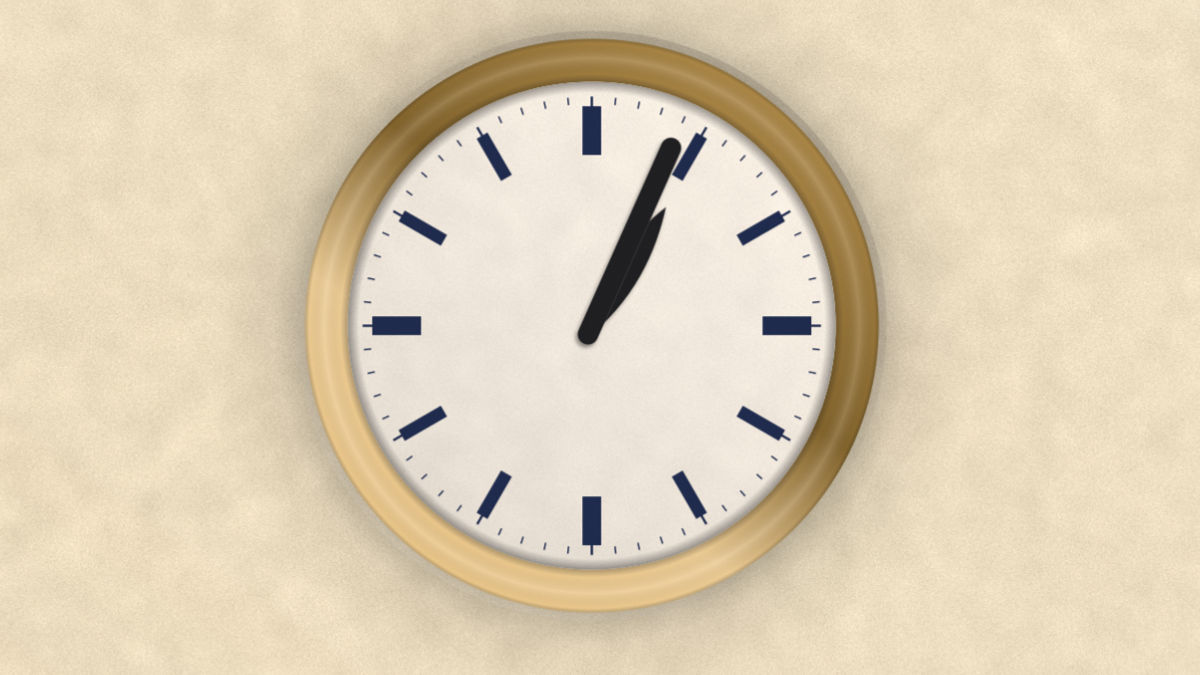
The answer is 1:04
